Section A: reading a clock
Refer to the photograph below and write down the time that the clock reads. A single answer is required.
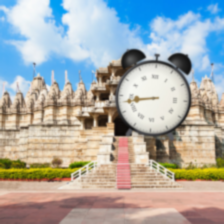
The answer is 8:43
